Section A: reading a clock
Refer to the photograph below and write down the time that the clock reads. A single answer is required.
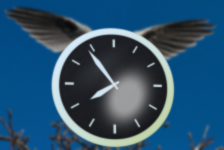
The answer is 7:54
